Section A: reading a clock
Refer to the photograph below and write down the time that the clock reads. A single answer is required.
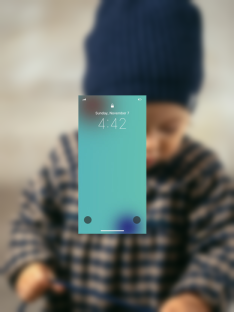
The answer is 4:42
